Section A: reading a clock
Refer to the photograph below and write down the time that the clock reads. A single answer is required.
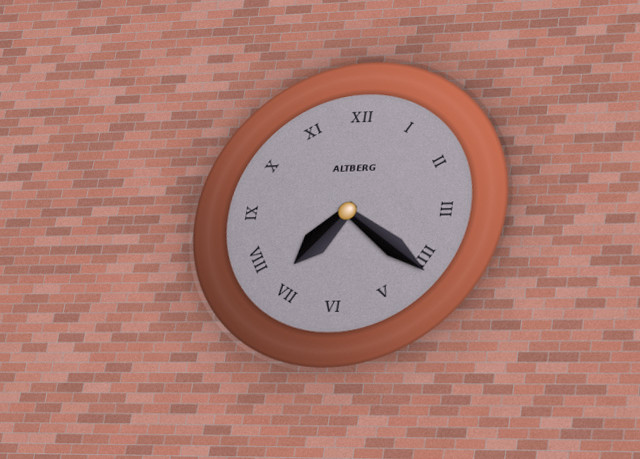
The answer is 7:21
